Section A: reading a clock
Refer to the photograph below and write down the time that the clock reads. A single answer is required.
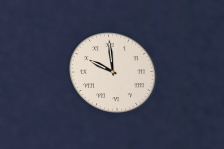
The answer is 10:00
